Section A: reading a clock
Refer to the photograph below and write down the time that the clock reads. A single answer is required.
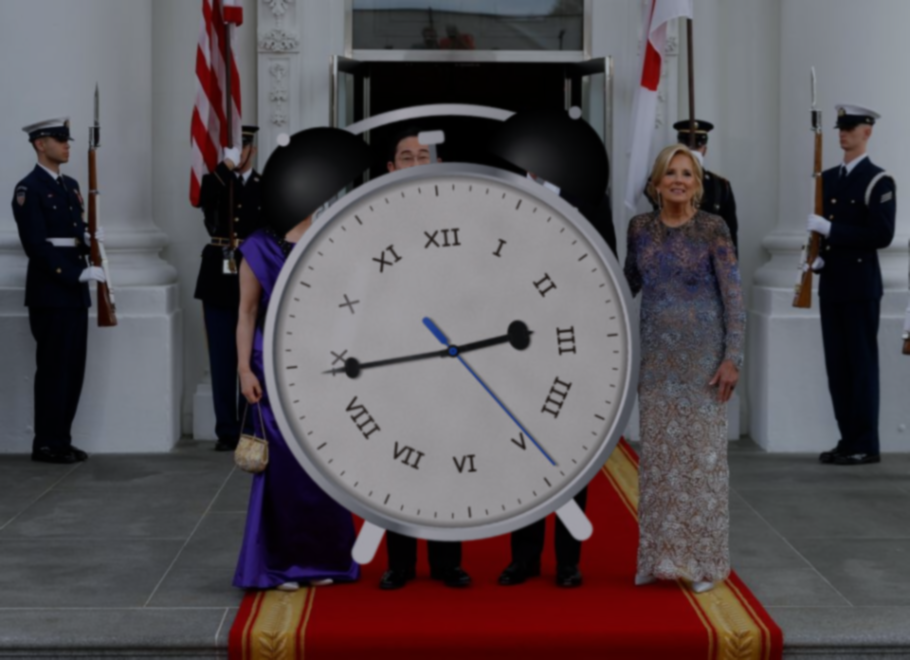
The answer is 2:44:24
